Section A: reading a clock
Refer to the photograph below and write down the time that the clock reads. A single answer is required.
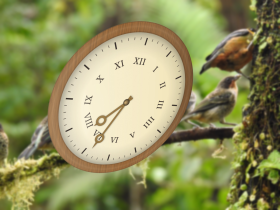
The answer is 7:34
